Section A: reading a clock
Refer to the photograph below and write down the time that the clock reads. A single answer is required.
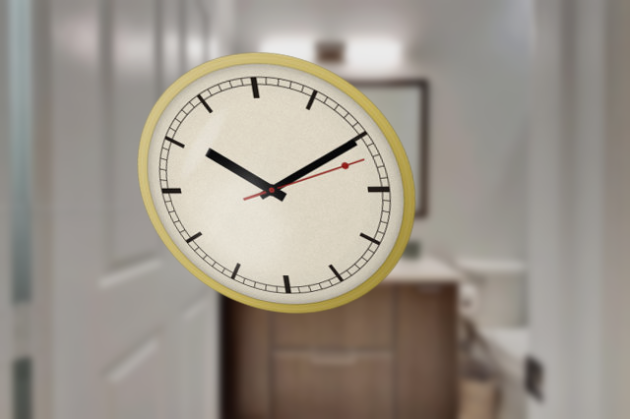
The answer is 10:10:12
